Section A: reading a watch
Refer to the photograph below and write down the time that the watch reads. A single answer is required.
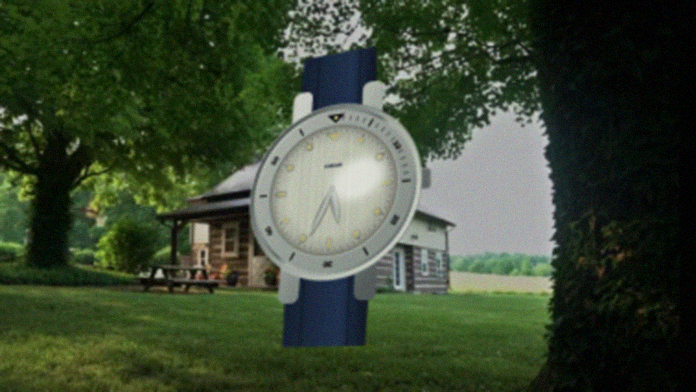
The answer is 5:34
